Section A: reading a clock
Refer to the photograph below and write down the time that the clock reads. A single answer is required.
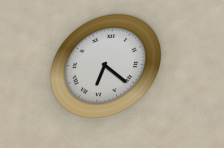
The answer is 6:21
